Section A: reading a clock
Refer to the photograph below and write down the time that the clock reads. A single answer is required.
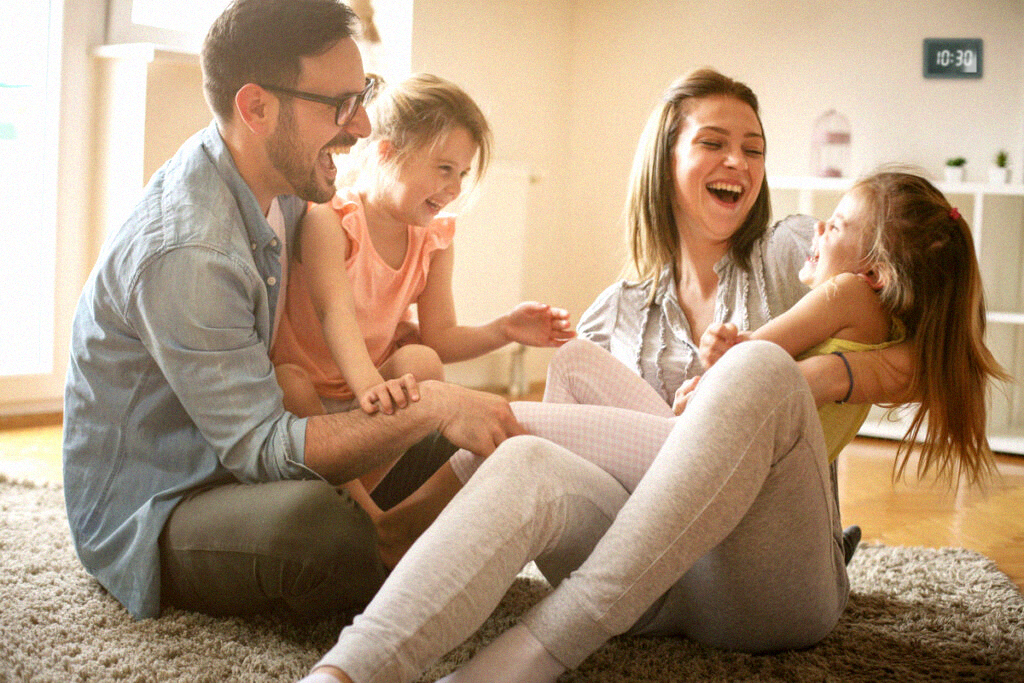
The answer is 10:30
